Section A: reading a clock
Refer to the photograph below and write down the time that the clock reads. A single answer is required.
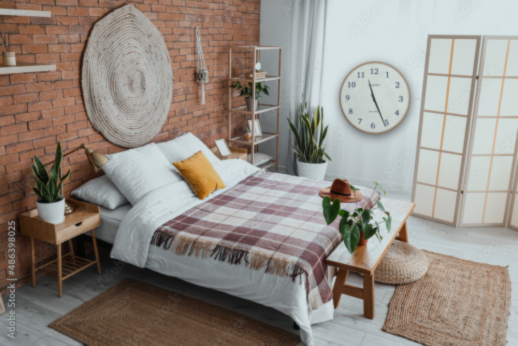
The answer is 11:26
